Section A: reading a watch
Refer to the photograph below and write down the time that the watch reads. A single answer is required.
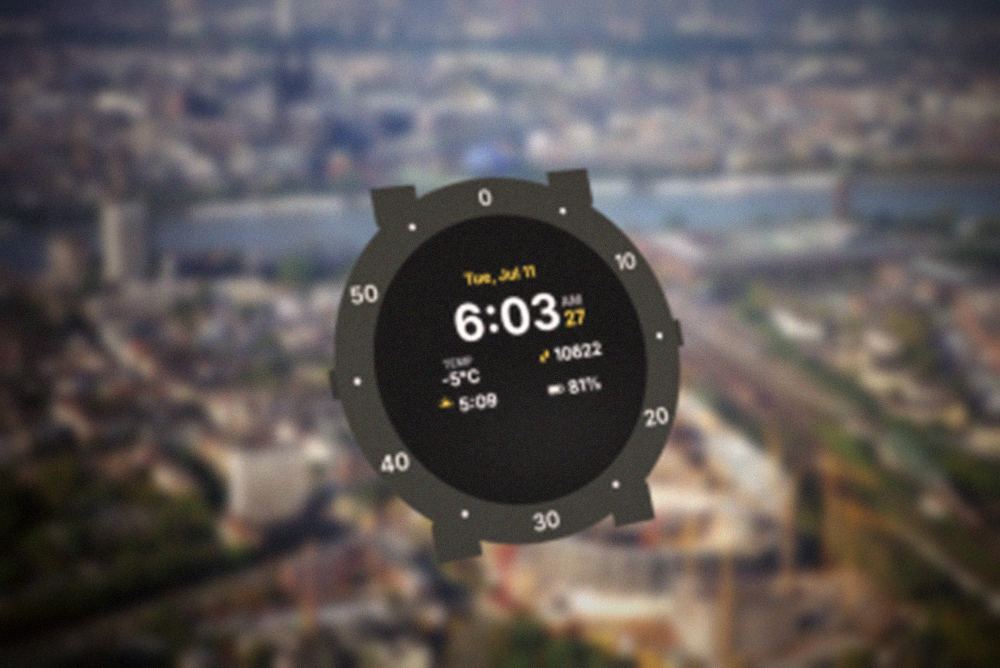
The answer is 6:03
